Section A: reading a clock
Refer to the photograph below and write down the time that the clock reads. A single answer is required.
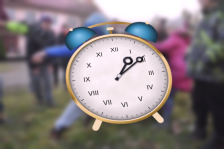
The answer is 1:09
